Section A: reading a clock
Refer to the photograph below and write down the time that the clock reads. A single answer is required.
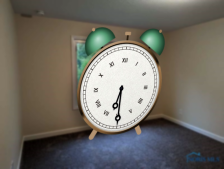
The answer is 6:30
